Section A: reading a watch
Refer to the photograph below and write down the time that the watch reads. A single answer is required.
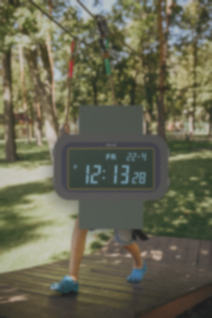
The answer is 12:13:28
